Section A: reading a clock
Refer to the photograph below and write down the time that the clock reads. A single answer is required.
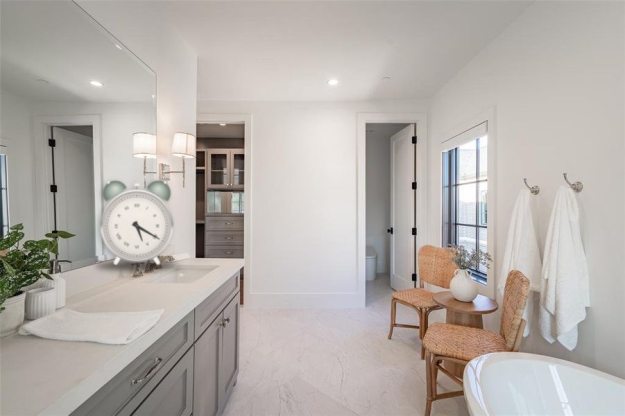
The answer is 5:20
